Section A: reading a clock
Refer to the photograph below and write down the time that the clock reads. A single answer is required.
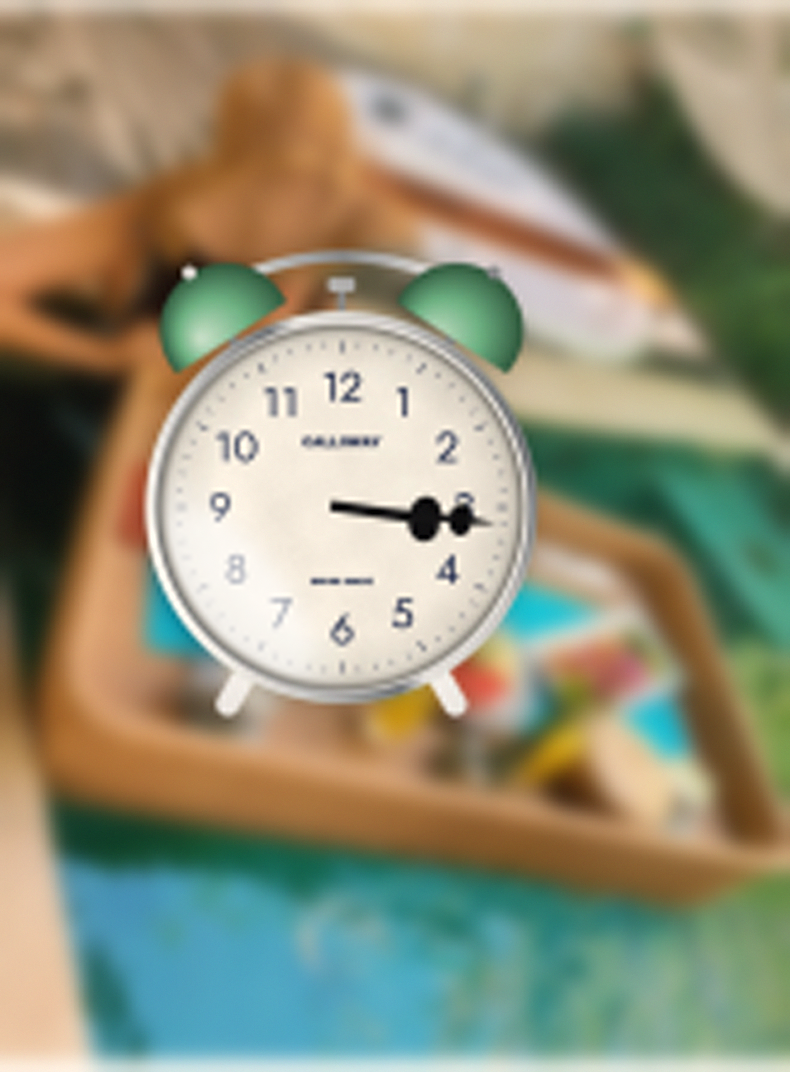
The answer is 3:16
